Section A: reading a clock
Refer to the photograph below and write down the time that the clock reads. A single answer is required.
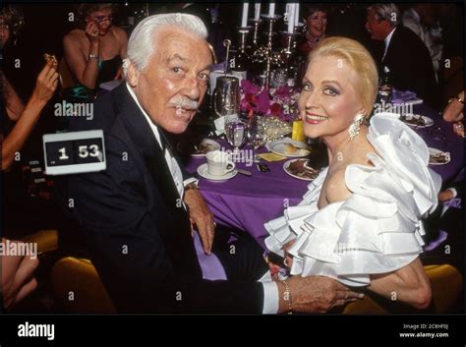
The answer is 1:53
